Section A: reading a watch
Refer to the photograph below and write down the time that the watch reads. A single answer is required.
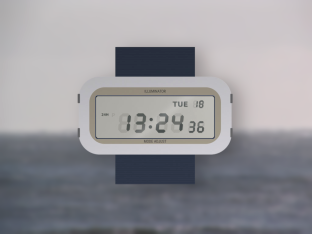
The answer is 13:24:36
